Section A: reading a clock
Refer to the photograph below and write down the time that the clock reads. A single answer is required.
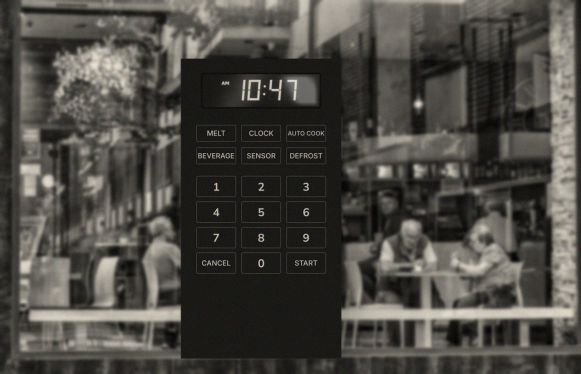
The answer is 10:47
